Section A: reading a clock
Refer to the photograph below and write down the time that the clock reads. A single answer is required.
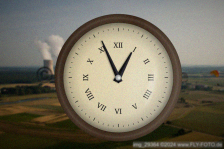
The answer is 12:56
